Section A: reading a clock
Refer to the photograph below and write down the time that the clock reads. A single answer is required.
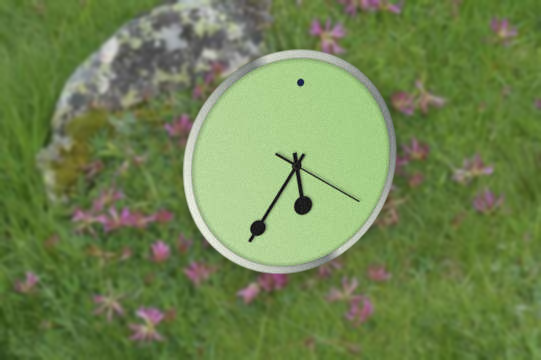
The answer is 5:35:20
